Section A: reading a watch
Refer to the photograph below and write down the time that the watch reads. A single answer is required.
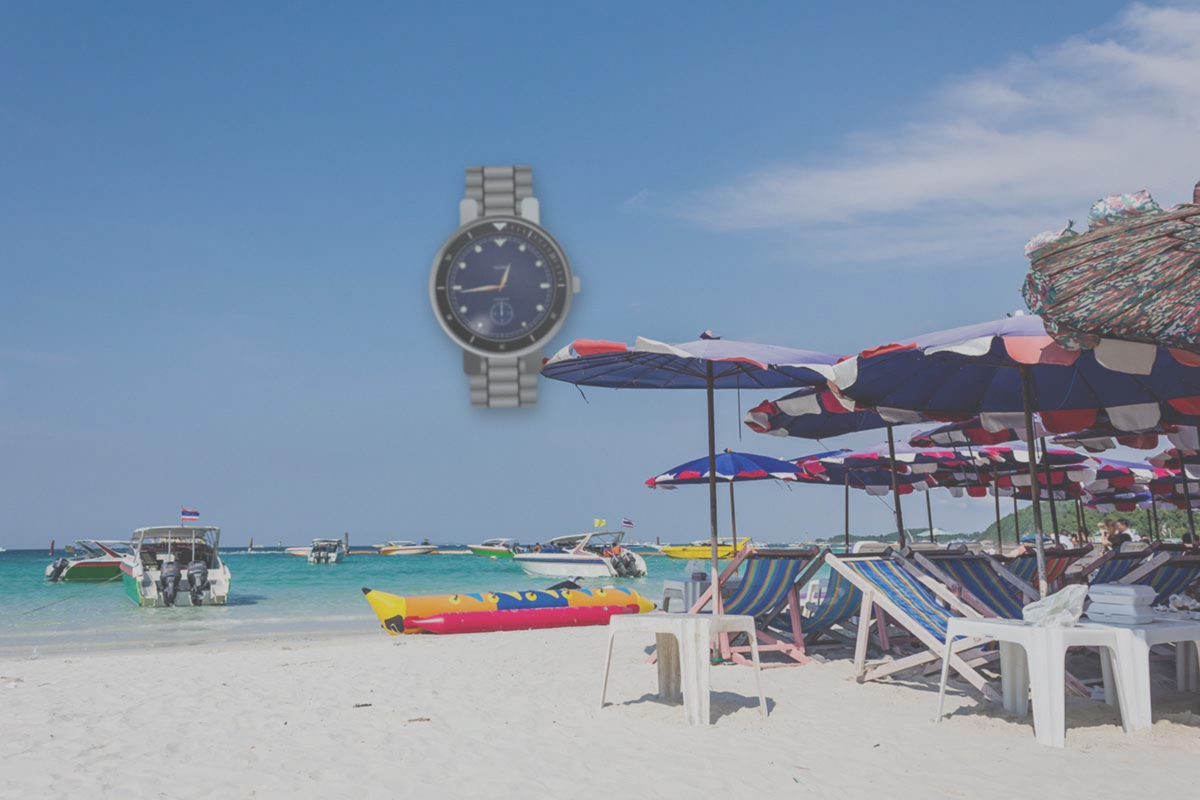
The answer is 12:44
